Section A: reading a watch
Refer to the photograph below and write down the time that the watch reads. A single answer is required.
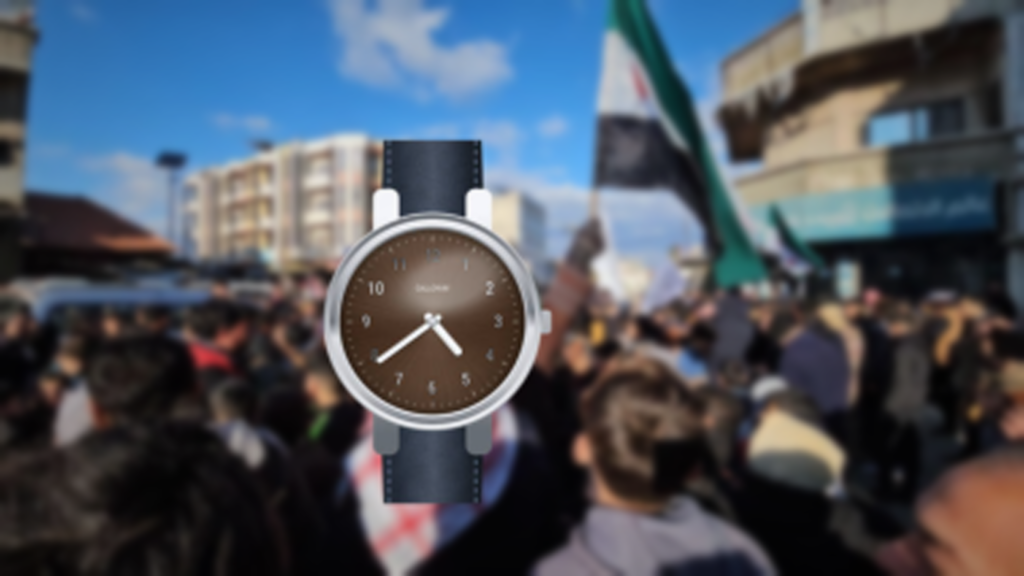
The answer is 4:39
